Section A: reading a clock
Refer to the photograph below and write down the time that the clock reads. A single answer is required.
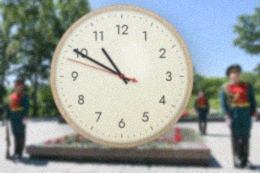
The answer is 10:49:48
